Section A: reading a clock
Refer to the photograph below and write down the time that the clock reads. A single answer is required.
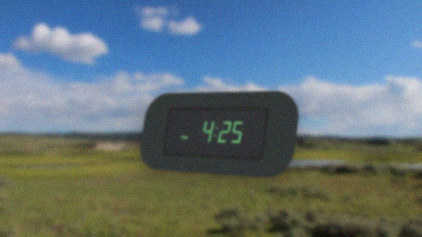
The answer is 4:25
